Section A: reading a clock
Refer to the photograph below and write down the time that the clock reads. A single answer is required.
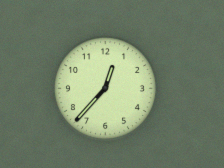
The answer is 12:37
